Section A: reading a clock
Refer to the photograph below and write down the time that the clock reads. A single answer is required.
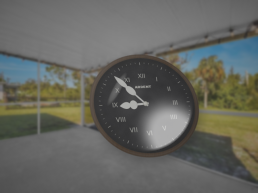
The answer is 8:53
